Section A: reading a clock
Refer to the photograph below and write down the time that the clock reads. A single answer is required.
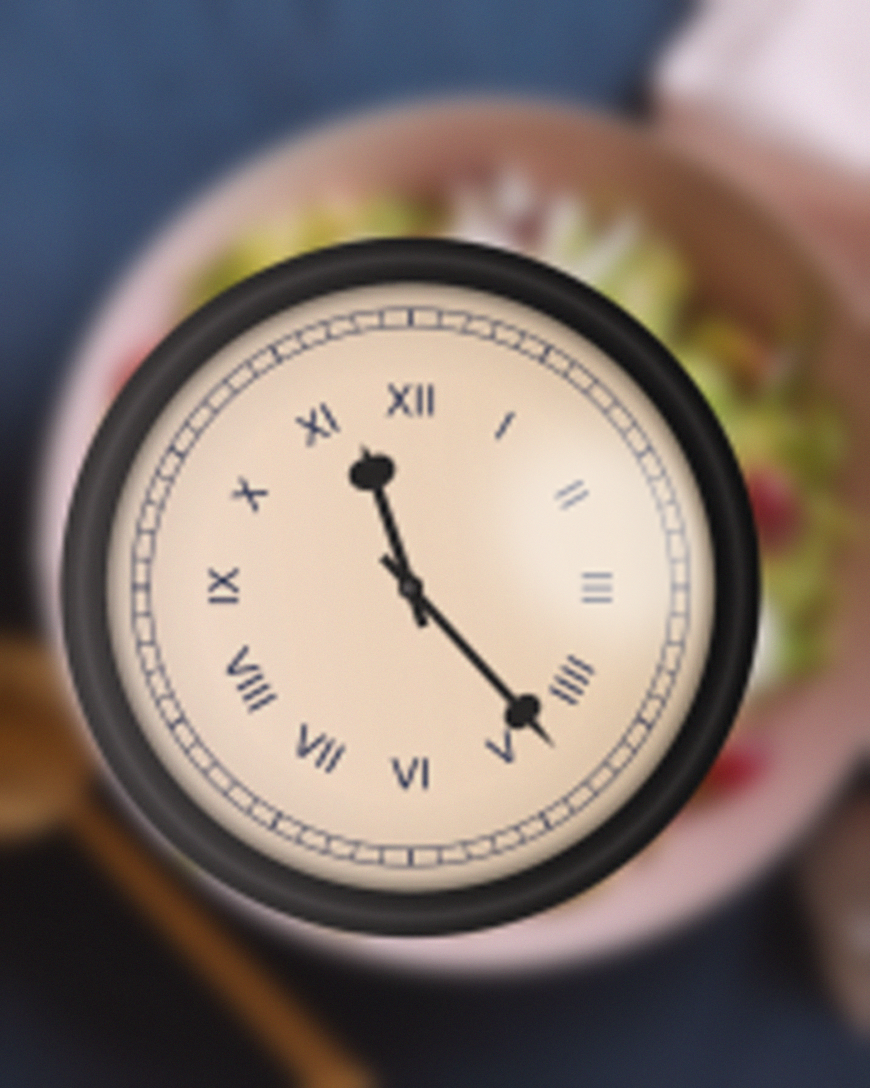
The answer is 11:23
